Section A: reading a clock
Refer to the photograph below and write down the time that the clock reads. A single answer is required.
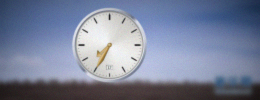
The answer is 7:35
